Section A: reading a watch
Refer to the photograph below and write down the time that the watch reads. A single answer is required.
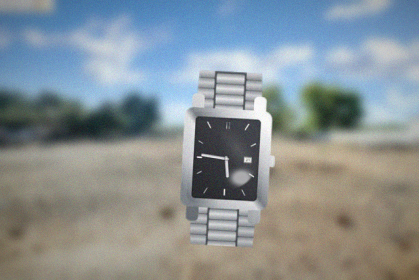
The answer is 5:46
